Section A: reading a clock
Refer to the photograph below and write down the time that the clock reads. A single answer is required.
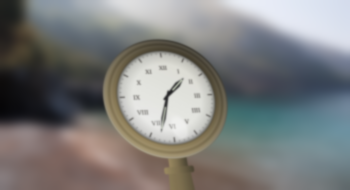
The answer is 1:33
